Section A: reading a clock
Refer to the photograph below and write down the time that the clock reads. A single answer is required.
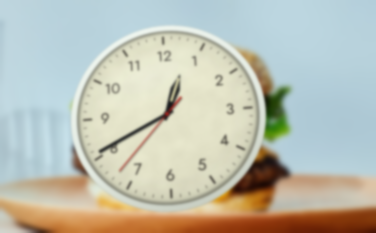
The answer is 12:40:37
